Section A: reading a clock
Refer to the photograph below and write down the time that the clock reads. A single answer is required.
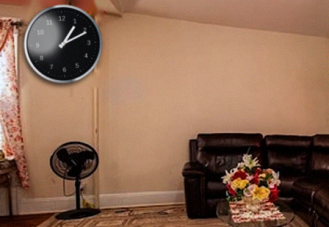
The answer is 1:11
